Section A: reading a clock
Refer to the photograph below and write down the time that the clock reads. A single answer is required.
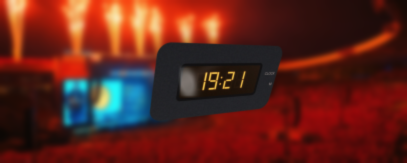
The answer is 19:21
